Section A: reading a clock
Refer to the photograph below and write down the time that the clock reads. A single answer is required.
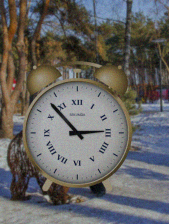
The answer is 2:53
